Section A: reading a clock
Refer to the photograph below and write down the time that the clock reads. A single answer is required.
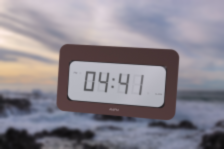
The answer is 4:41
